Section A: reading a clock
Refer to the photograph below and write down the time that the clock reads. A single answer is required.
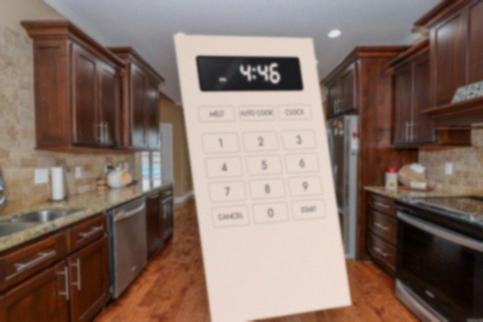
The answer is 4:46
